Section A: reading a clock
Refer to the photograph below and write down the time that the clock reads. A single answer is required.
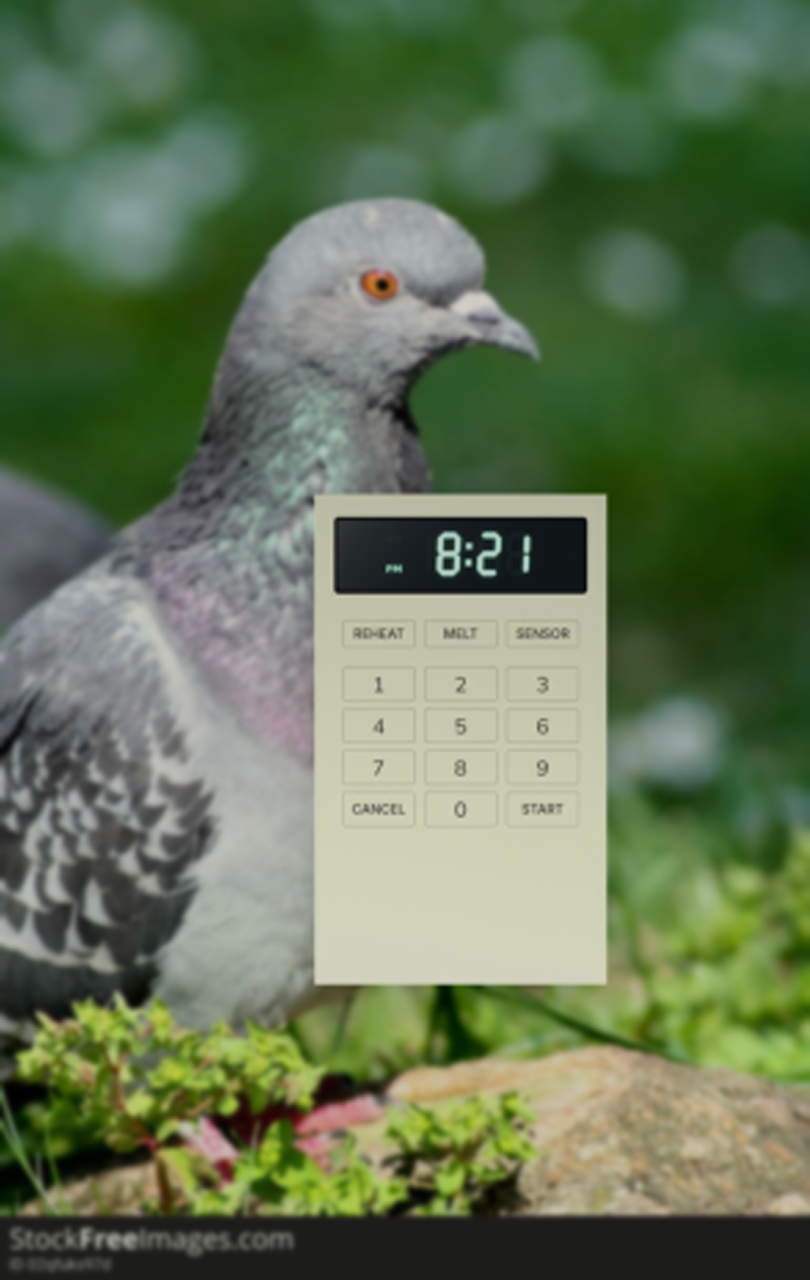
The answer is 8:21
